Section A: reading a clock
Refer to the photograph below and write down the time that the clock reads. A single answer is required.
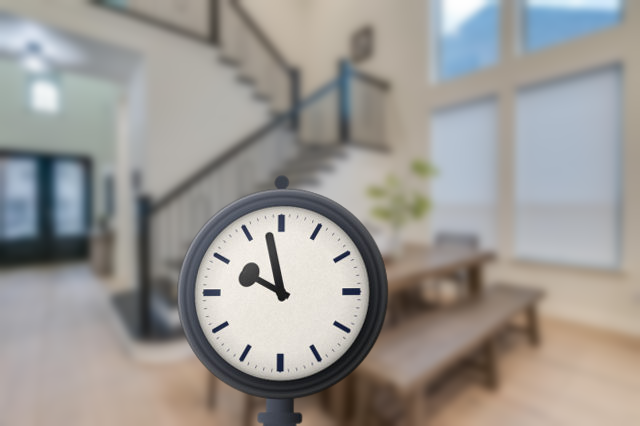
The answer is 9:58
